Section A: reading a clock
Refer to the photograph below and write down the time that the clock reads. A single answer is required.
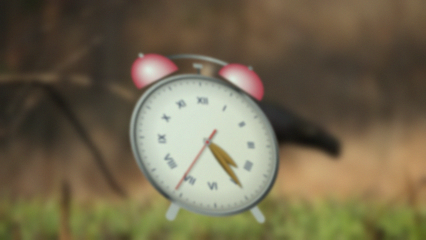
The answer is 4:24:36
